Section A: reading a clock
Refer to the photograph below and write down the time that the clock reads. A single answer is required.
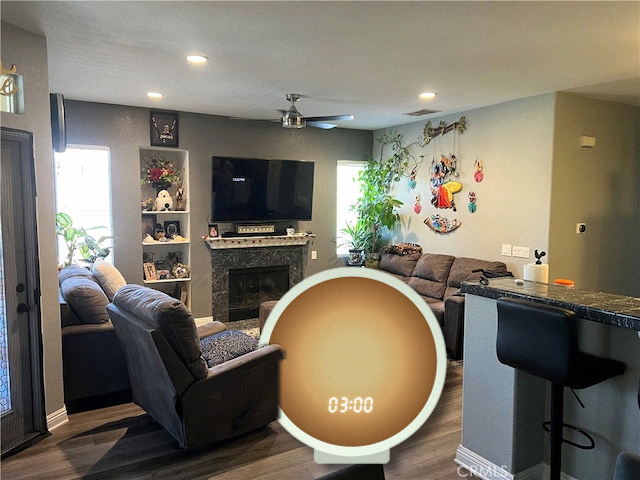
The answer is 3:00
